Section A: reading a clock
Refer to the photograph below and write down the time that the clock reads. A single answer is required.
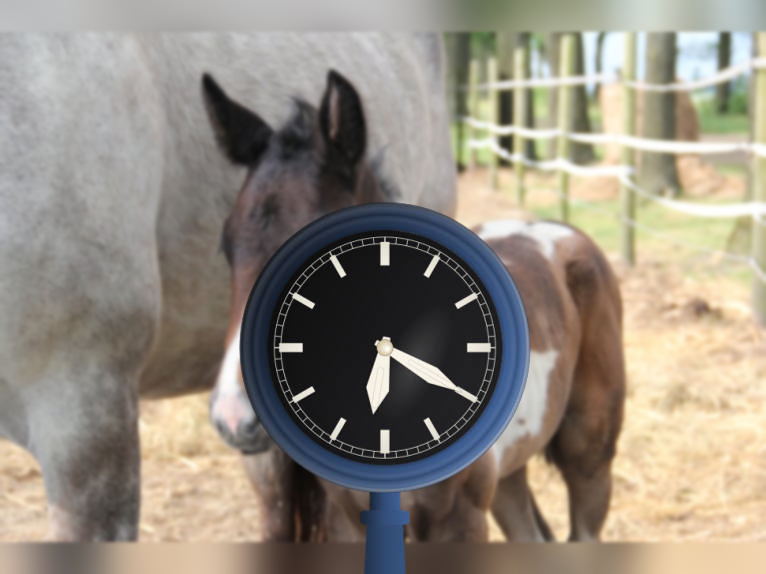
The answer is 6:20
